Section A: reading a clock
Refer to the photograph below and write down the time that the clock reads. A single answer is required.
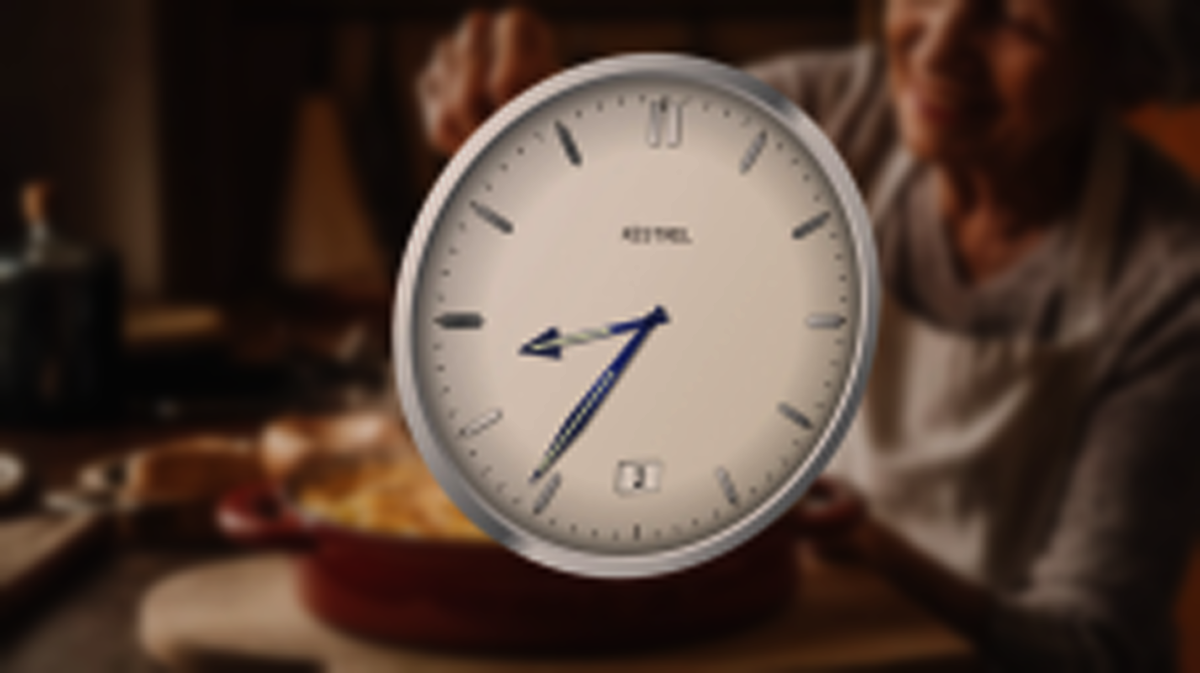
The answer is 8:36
